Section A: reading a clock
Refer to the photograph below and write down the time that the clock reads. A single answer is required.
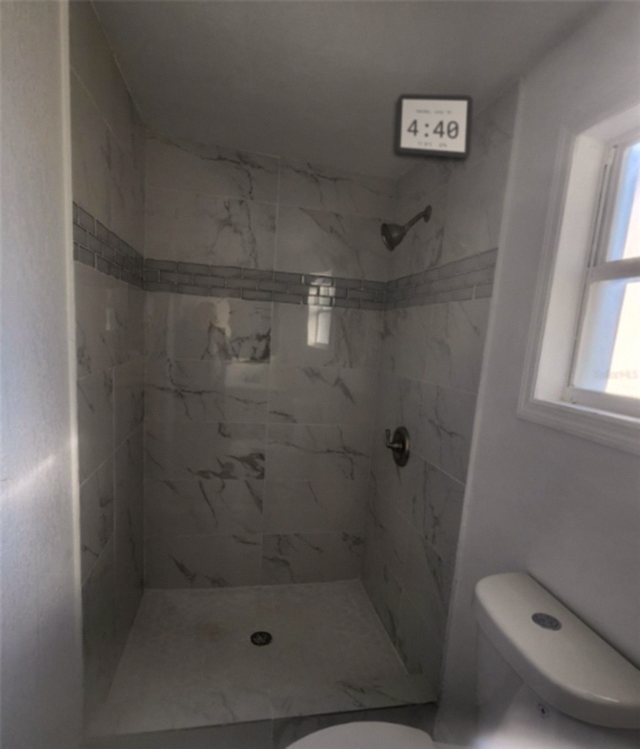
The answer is 4:40
